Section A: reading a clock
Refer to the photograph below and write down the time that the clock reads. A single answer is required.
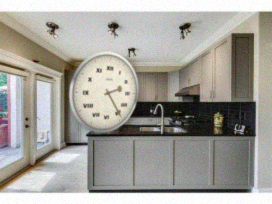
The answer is 2:24
